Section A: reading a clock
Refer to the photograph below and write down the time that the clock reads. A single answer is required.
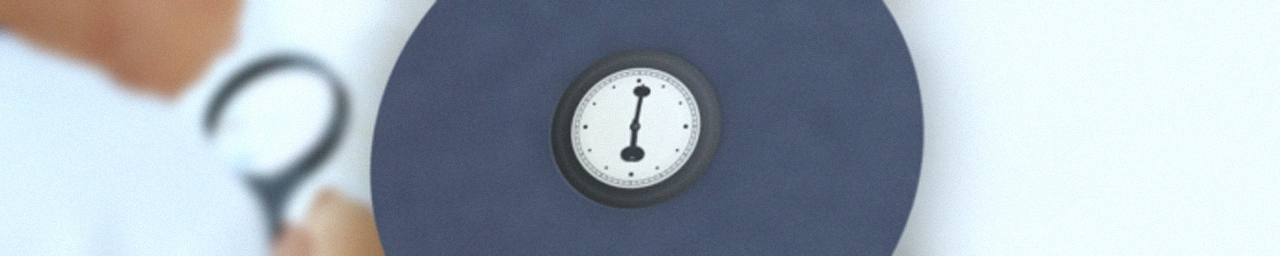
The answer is 6:01
